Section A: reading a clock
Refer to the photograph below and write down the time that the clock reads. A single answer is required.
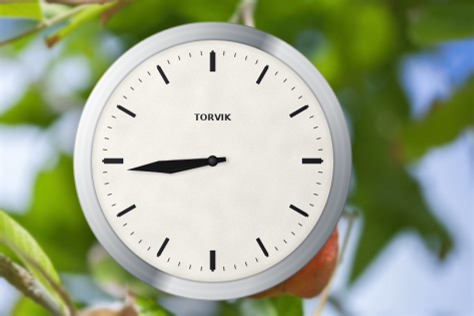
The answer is 8:44
